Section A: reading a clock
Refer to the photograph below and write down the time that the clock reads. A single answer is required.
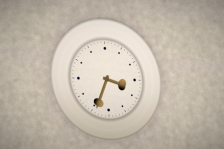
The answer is 3:34
